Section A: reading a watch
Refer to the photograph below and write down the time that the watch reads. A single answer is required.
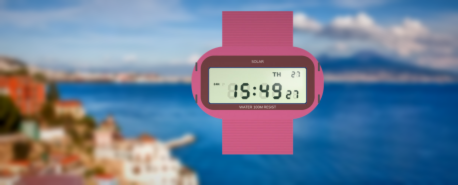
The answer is 15:49:27
